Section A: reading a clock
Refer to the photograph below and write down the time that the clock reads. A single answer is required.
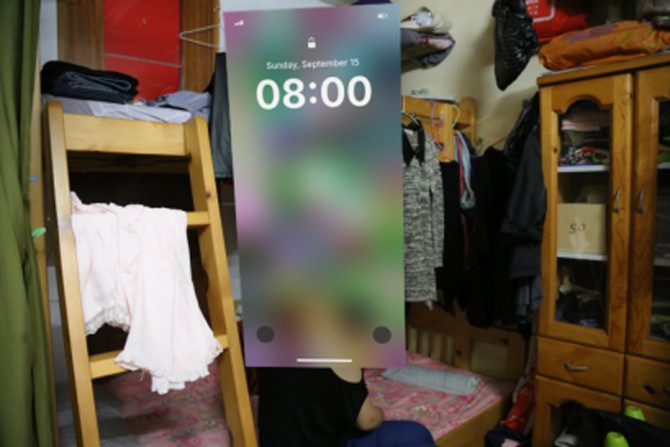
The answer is 8:00
